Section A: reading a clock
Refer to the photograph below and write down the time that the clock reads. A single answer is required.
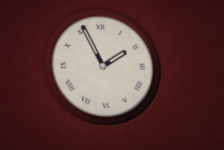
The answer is 1:56
